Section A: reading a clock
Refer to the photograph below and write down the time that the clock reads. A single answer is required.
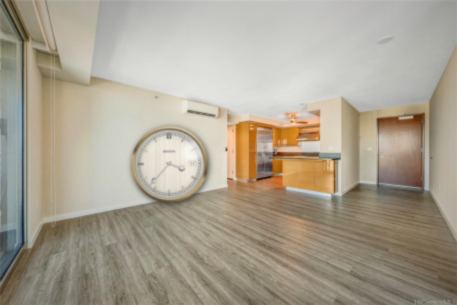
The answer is 3:37
